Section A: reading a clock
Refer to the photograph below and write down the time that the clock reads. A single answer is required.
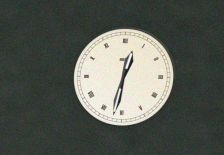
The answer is 12:32
